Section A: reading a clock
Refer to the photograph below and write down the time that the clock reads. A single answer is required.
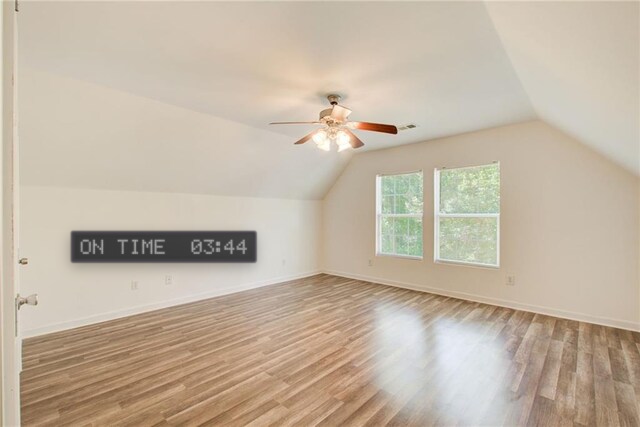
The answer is 3:44
